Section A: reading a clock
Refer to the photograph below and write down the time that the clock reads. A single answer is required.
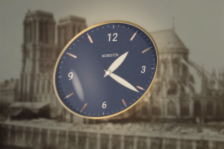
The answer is 1:21
